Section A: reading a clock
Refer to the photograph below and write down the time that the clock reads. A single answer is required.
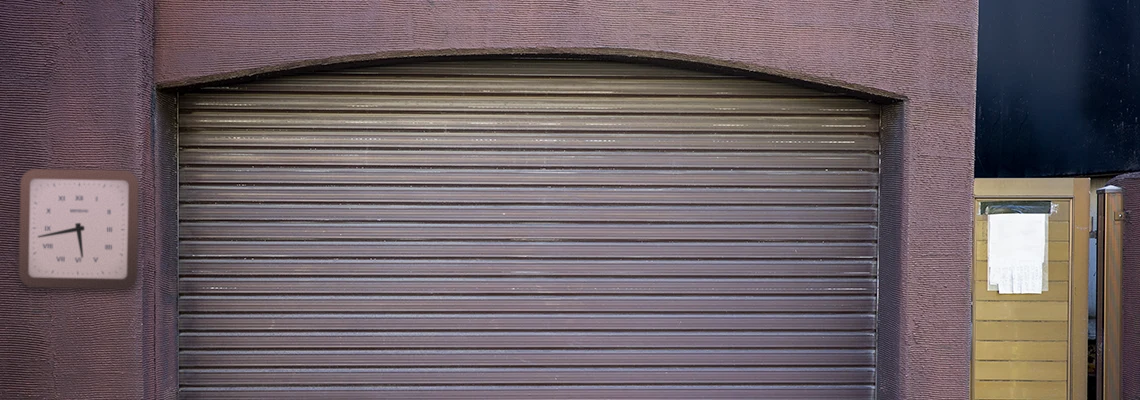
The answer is 5:43
